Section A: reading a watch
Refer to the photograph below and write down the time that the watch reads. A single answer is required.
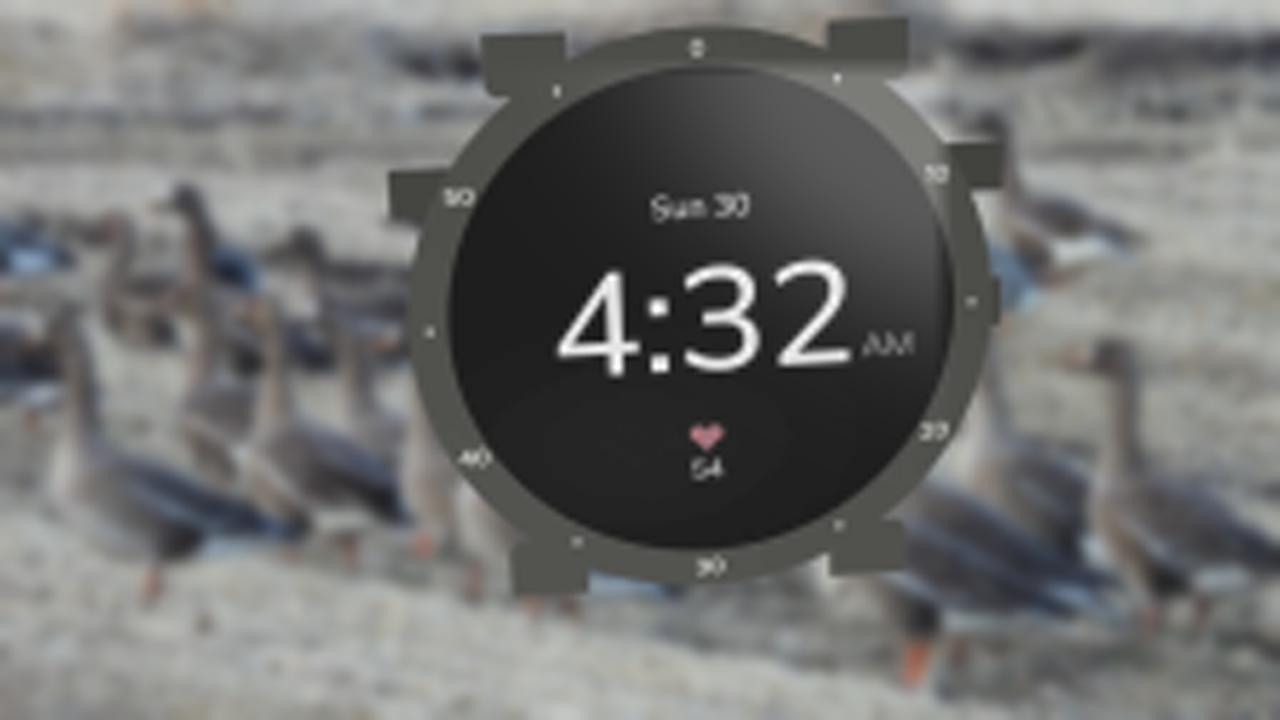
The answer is 4:32
